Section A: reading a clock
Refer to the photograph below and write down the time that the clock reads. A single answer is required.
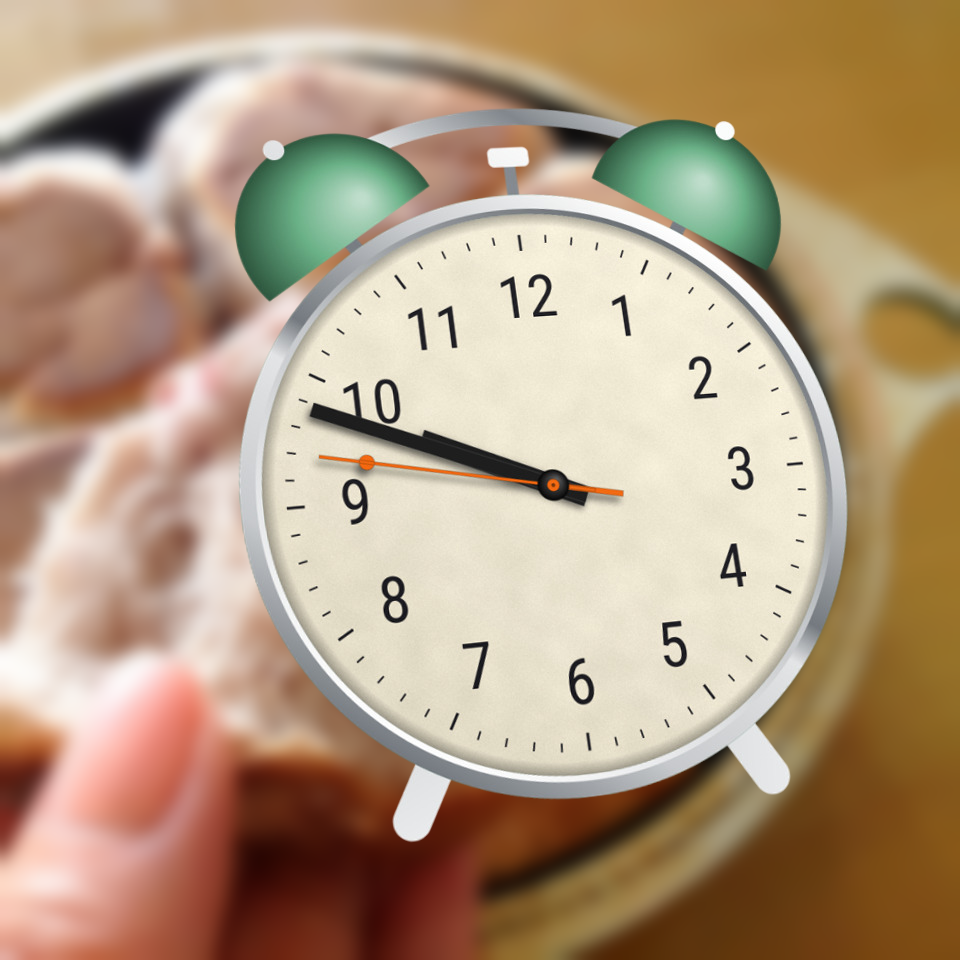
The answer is 9:48:47
